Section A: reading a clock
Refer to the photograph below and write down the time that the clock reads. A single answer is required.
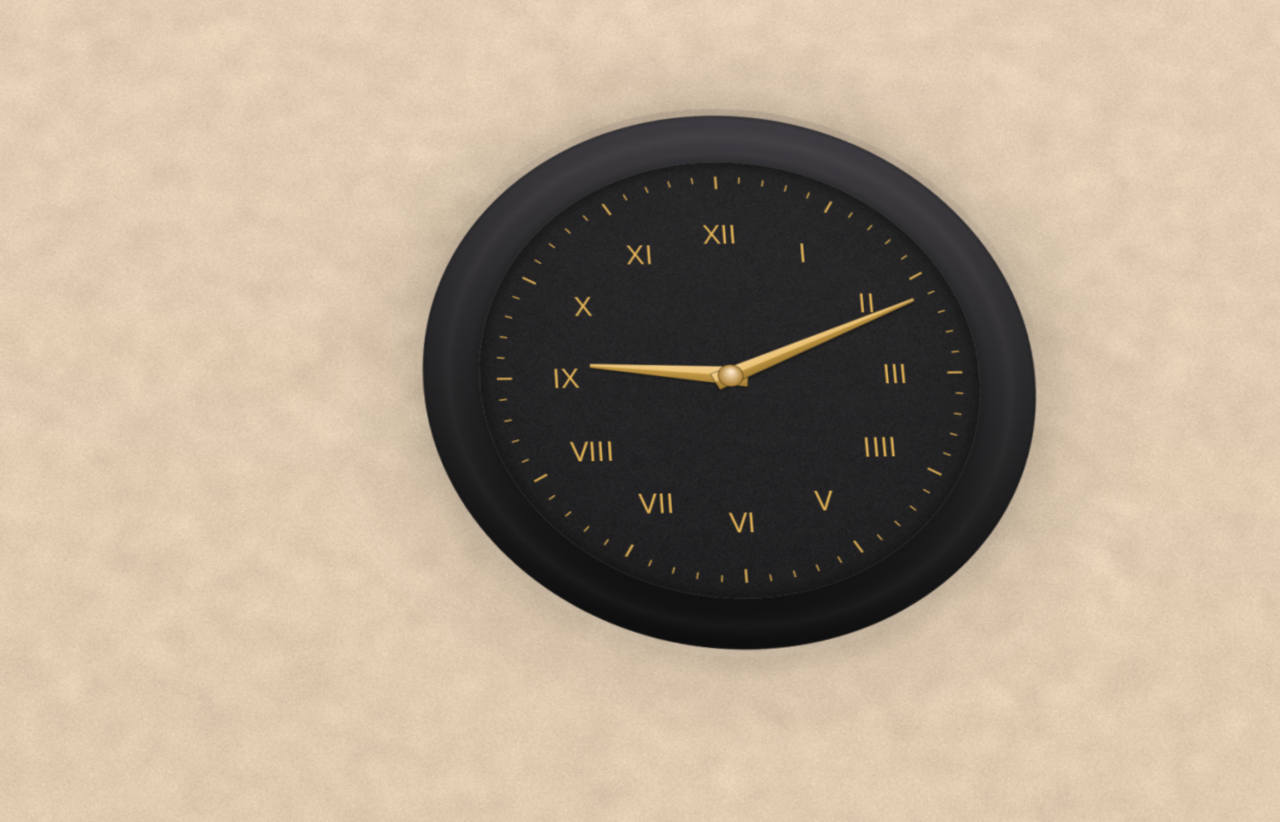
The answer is 9:11
